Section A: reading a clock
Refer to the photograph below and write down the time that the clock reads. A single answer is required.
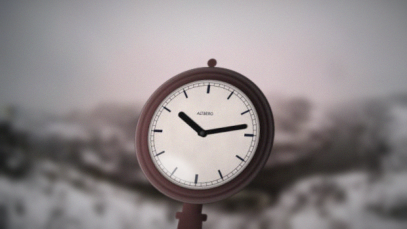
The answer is 10:13
